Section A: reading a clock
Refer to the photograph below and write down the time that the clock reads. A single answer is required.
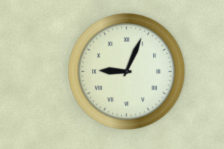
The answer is 9:04
